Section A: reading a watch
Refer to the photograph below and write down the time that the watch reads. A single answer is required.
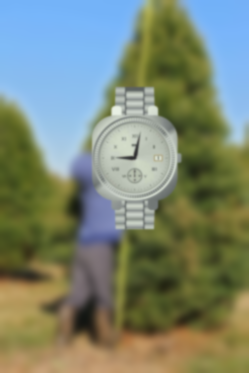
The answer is 9:02
